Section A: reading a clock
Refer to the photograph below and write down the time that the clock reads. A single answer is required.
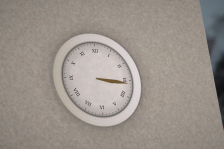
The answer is 3:16
